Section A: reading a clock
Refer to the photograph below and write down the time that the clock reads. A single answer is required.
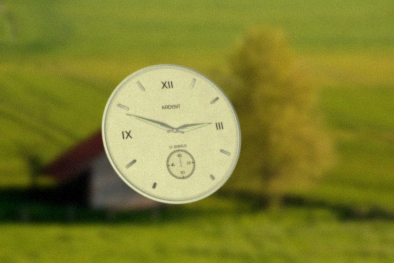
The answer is 2:49
